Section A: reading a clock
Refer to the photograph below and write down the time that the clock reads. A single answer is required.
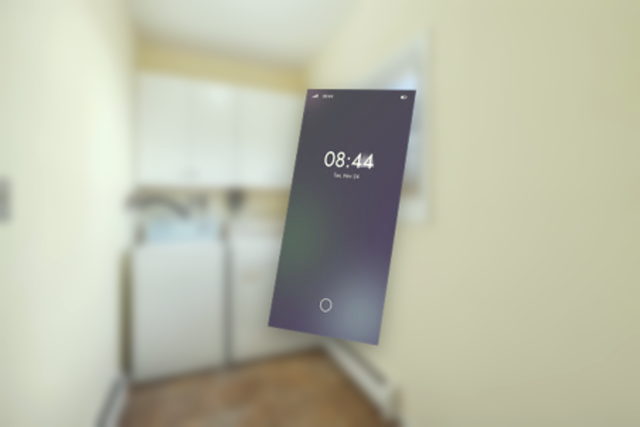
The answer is 8:44
